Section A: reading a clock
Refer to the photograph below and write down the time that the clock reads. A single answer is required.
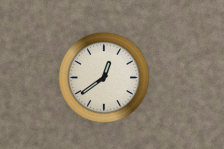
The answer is 12:39
